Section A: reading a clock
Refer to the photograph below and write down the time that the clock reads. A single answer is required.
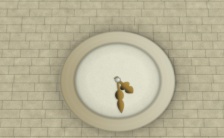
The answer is 4:29
